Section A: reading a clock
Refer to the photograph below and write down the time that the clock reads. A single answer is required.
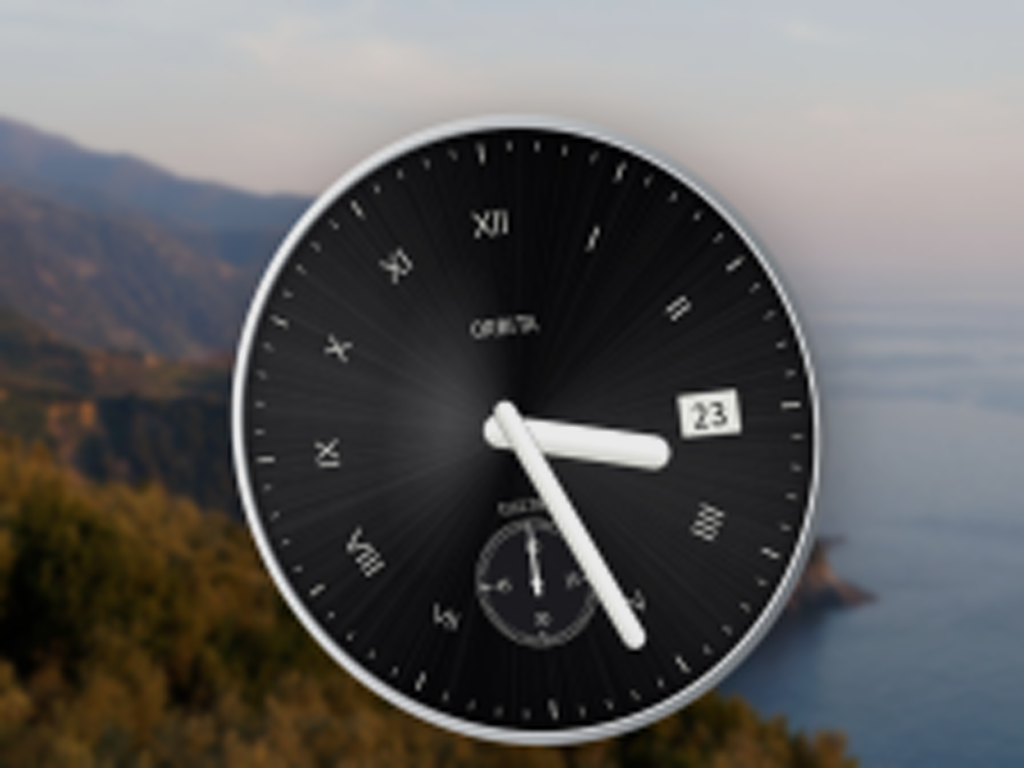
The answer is 3:26
